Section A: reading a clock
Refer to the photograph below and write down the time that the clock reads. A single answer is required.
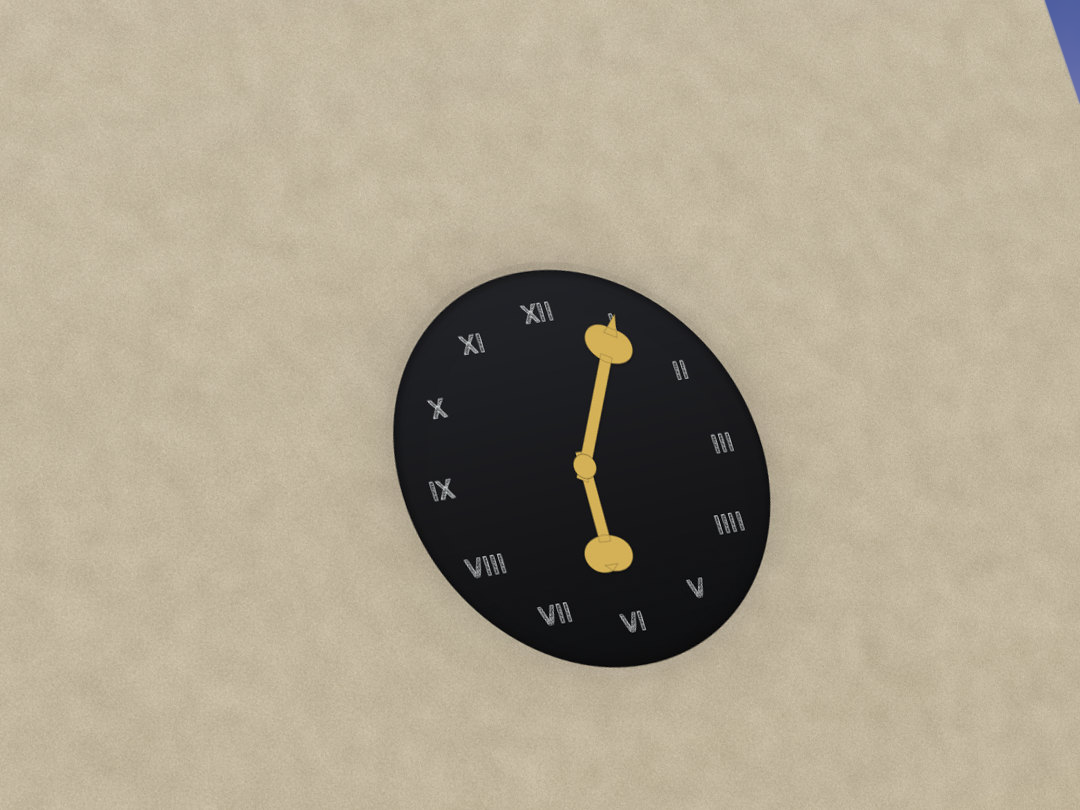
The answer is 6:05
